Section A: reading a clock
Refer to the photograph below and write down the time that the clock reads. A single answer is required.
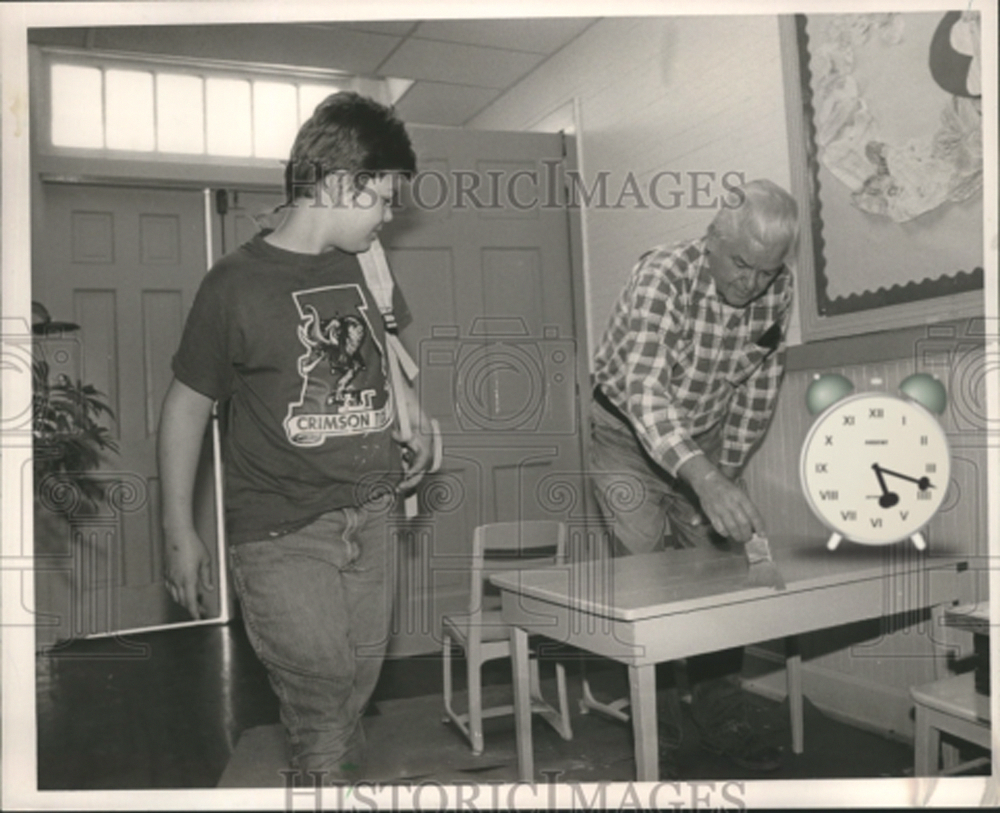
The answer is 5:18
